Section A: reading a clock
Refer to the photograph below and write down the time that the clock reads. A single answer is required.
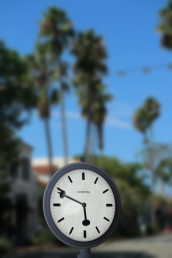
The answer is 5:49
